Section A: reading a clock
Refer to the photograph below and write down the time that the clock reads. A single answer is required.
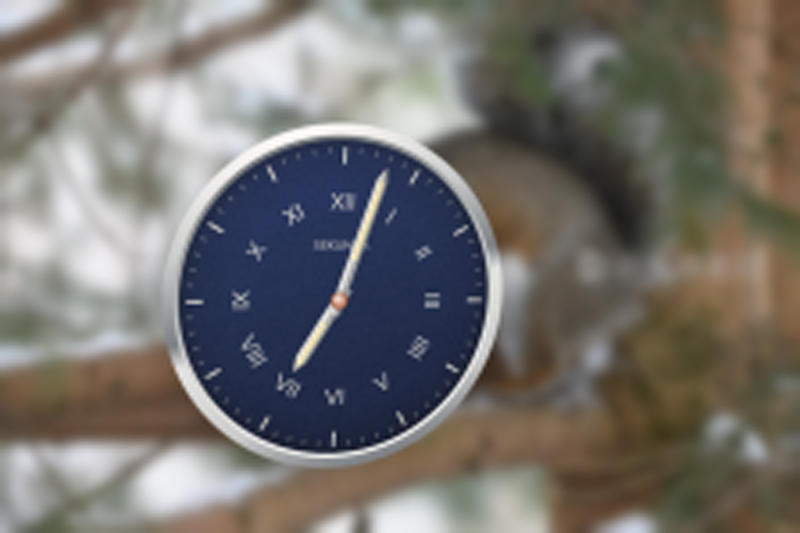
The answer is 7:03
